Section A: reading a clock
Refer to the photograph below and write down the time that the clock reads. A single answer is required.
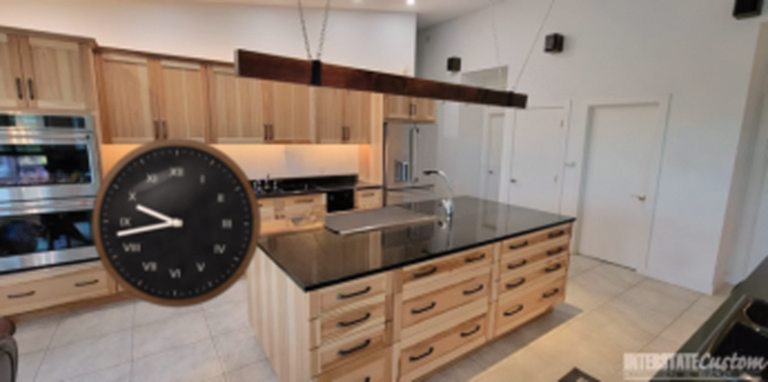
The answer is 9:43
